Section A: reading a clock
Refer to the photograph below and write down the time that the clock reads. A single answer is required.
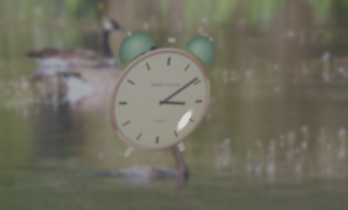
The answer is 3:09
